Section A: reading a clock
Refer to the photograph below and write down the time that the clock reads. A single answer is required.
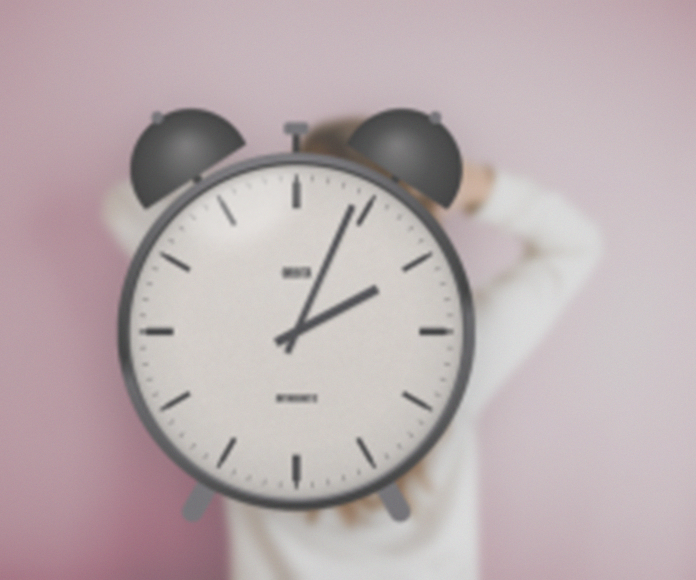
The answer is 2:04
